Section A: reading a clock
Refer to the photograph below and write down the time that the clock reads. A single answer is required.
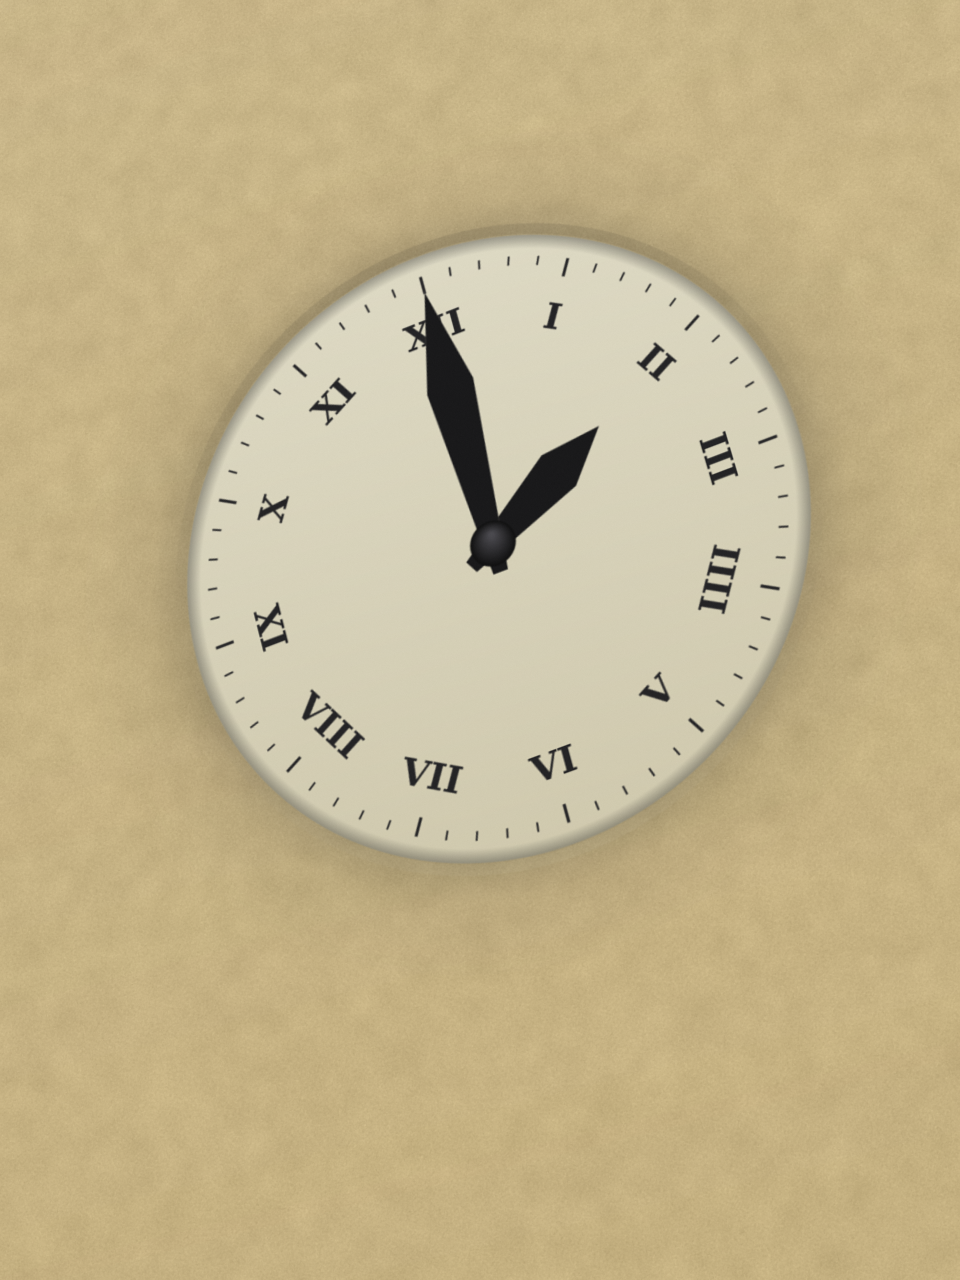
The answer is 2:00
